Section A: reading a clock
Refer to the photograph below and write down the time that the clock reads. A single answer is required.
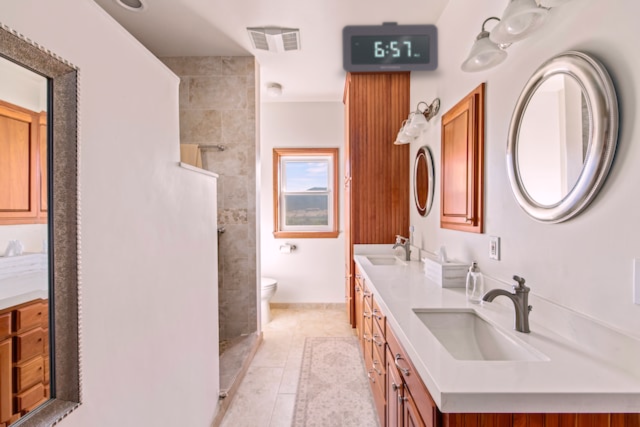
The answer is 6:57
